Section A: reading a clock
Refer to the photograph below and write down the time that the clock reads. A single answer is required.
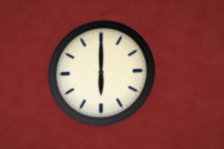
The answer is 6:00
